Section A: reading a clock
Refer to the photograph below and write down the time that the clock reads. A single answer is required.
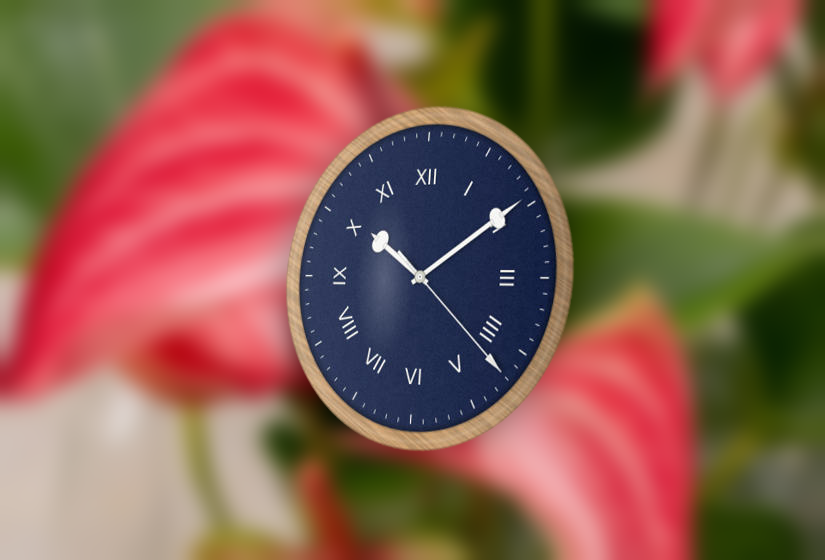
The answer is 10:09:22
